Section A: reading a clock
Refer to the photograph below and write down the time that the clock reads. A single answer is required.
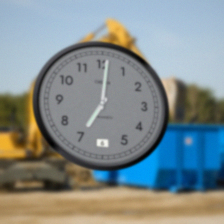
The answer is 7:01
